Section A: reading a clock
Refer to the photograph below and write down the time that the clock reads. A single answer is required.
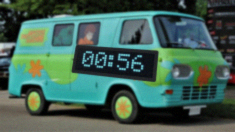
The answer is 0:56
